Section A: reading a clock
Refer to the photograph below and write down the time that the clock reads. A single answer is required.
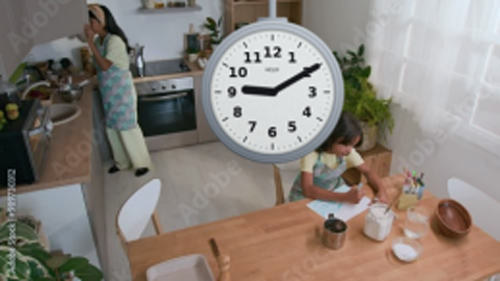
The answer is 9:10
